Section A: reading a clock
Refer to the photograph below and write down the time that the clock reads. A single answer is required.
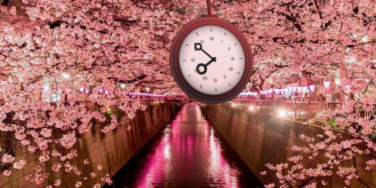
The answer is 7:52
